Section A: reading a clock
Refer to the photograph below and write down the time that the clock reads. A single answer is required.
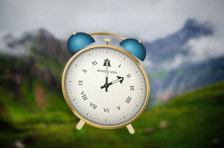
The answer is 2:00
